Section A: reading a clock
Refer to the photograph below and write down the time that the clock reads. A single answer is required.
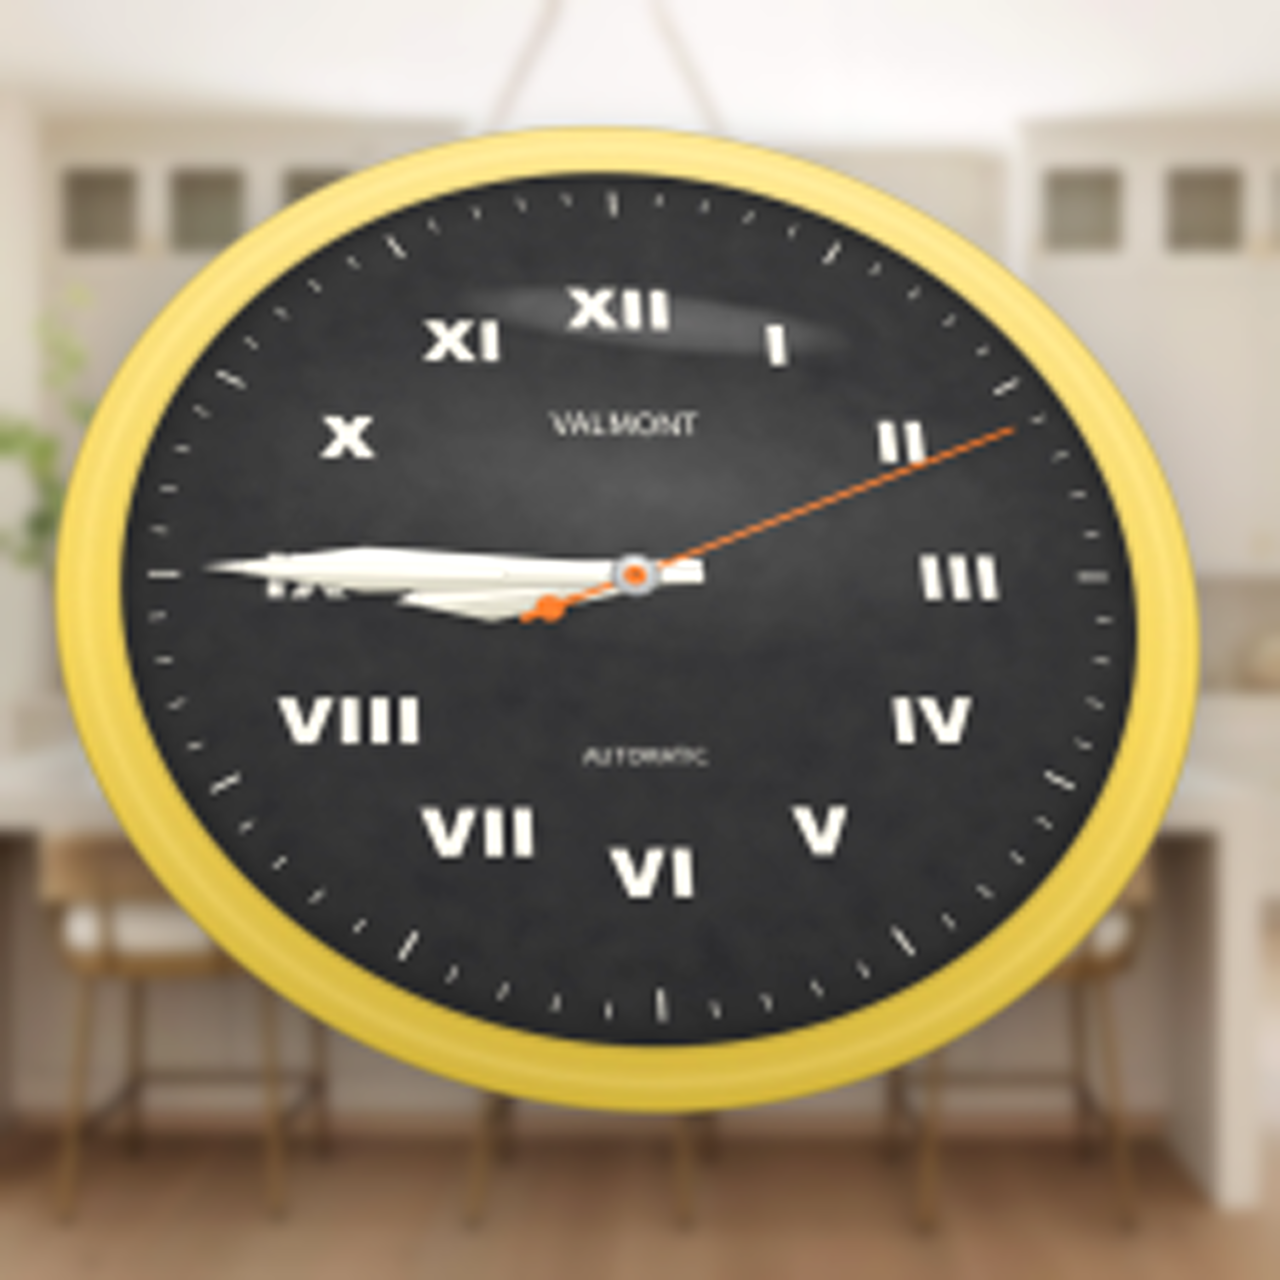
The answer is 8:45:11
